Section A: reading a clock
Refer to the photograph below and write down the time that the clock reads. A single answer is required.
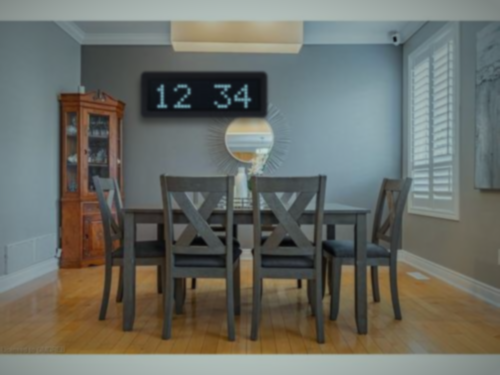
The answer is 12:34
